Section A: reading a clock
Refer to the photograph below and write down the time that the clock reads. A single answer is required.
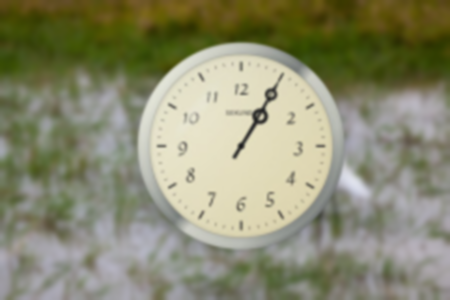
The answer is 1:05
